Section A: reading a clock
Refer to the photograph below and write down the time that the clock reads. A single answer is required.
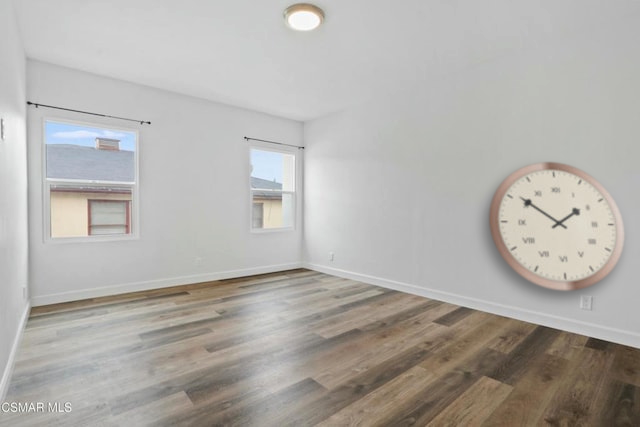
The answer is 1:51
